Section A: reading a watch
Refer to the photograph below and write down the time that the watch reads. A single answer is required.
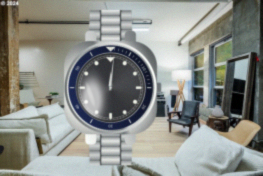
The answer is 12:01
